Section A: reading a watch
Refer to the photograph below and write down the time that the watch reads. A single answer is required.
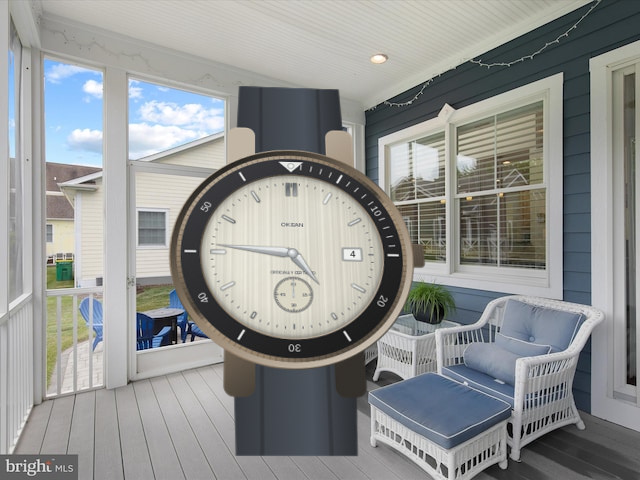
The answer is 4:46
